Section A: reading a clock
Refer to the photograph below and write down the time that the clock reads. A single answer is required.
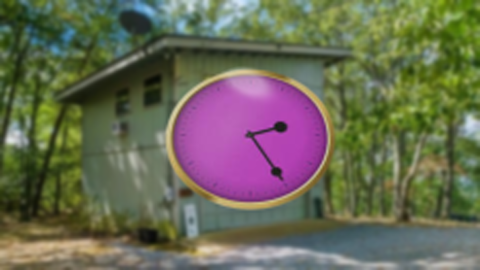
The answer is 2:25
